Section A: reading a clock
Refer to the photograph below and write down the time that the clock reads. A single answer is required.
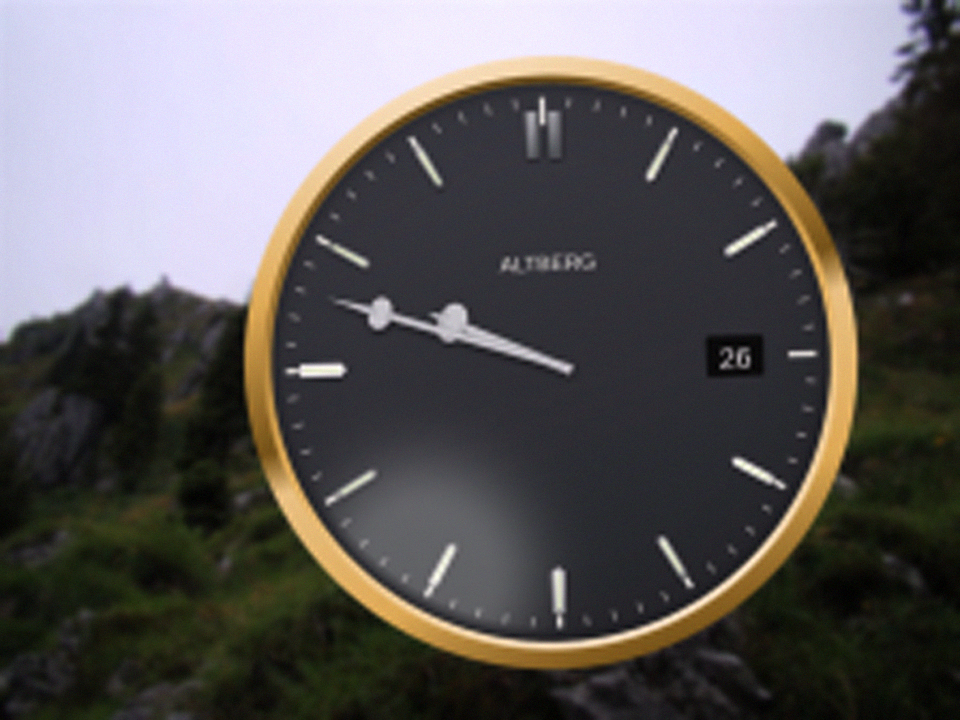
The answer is 9:48
